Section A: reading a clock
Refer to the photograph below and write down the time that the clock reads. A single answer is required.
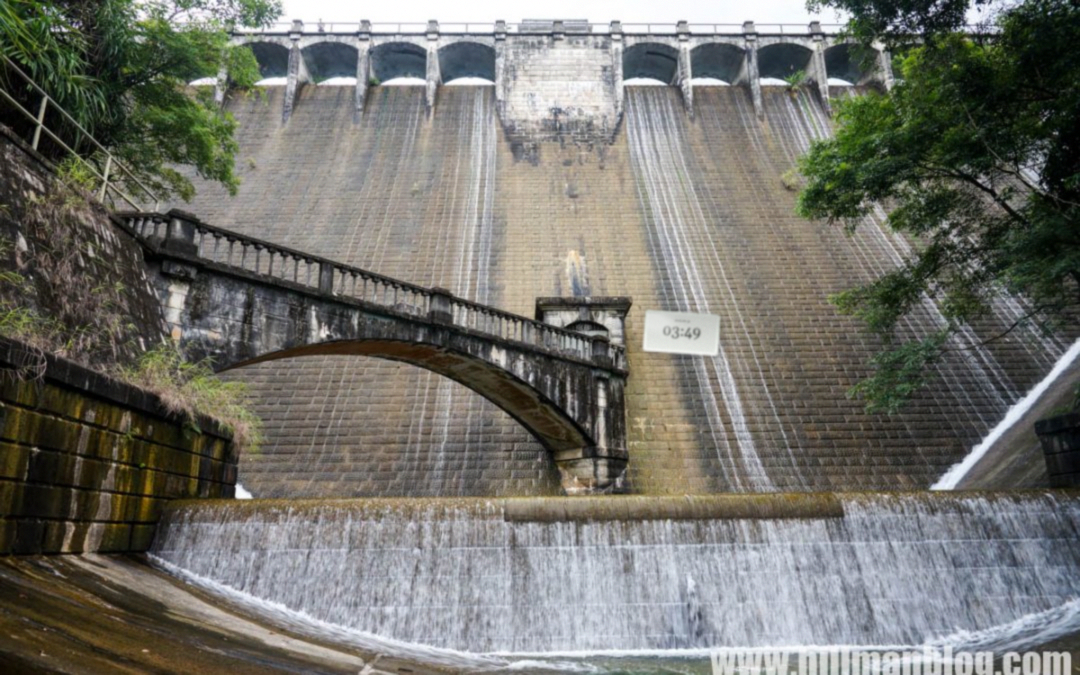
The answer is 3:49
